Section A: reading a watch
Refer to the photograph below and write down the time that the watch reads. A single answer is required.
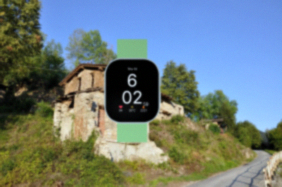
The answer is 6:02
